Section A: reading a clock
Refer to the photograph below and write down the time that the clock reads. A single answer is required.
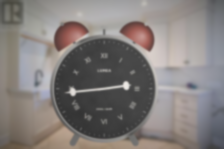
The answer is 2:44
